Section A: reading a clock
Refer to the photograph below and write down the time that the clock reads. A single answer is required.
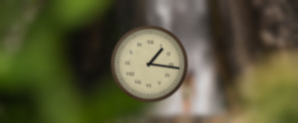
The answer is 1:16
